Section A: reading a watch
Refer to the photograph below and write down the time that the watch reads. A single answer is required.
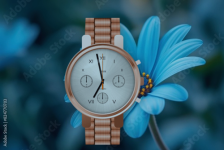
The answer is 6:58
